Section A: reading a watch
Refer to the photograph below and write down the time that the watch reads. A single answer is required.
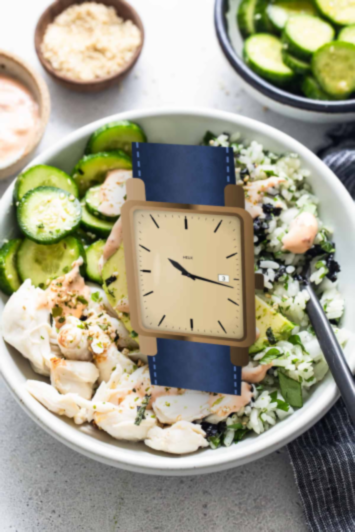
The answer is 10:17
